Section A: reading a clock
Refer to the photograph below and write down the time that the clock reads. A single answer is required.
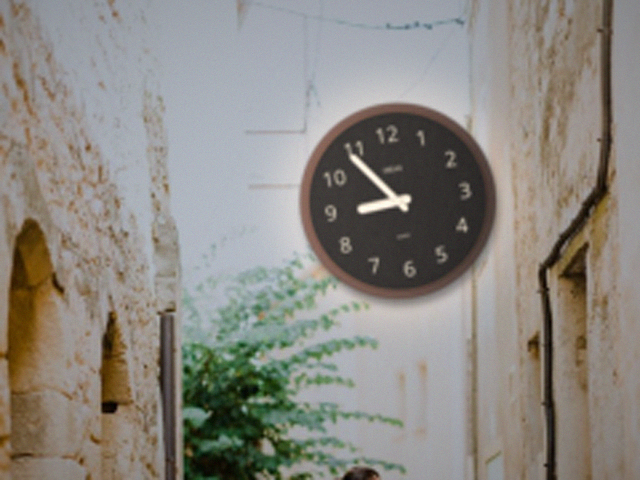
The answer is 8:54
